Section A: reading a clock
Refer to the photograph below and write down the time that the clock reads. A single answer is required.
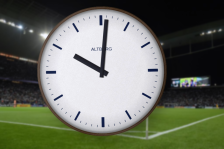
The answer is 10:01
